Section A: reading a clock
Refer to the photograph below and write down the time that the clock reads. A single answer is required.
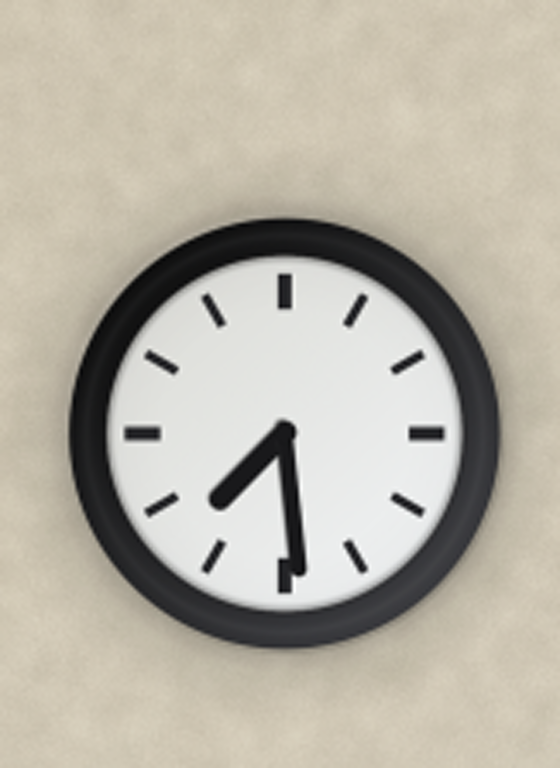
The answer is 7:29
